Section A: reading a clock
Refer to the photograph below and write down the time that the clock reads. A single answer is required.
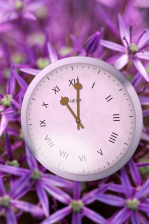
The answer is 11:01
